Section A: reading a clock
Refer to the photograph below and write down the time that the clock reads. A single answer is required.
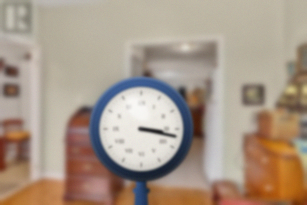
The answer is 3:17
